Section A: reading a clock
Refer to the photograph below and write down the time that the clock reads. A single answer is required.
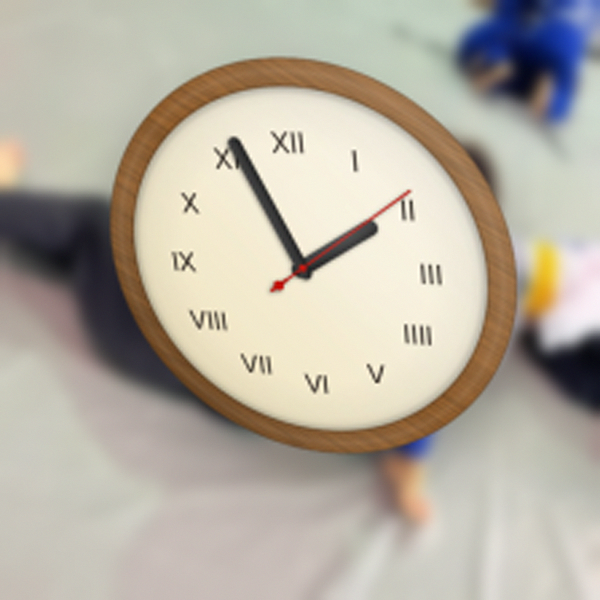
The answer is 1:56:09
